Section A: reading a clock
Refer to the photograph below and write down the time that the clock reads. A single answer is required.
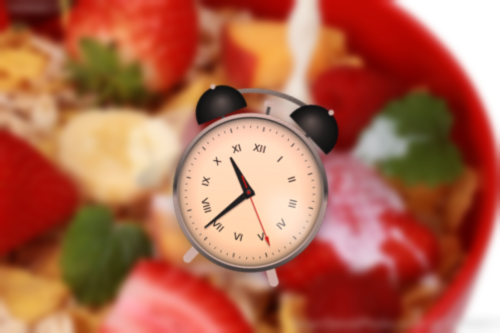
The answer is 10:36:24
